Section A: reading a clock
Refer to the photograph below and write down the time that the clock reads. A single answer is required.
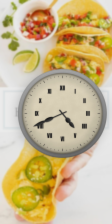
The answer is 4:41
